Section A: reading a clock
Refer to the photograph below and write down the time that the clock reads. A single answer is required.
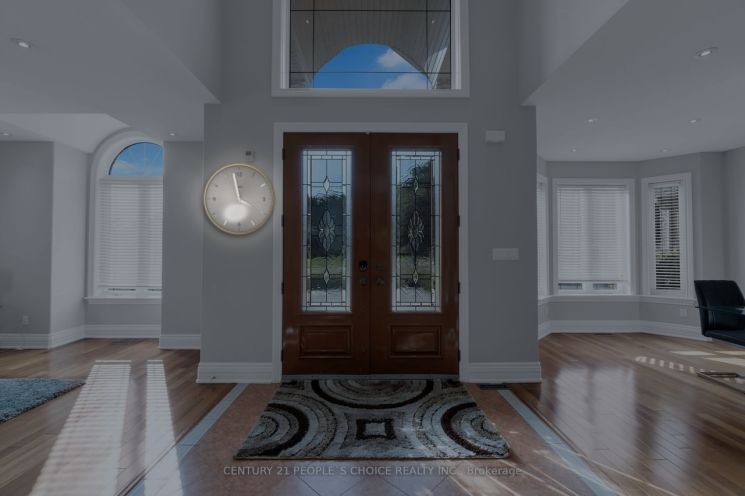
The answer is 3:58
